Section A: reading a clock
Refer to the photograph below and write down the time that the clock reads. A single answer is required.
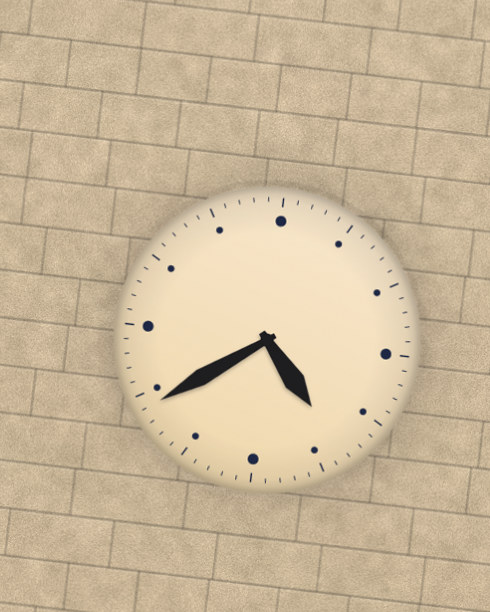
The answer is 4:39
